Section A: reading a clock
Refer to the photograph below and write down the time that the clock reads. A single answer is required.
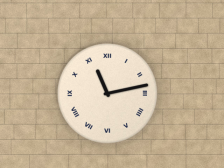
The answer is 11:13
